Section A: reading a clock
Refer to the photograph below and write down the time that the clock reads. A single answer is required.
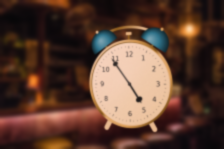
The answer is 4:54
